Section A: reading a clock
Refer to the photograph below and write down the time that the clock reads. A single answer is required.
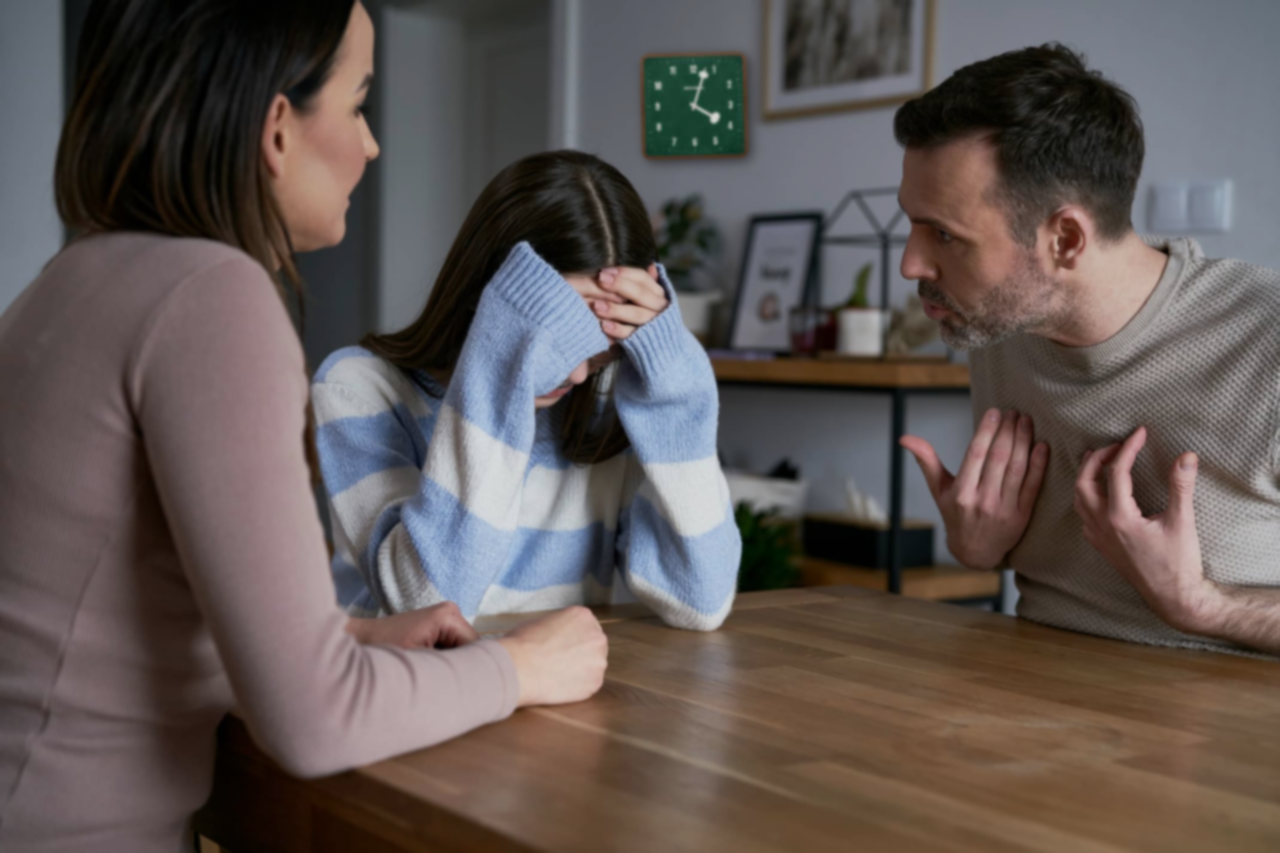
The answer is 4:03
